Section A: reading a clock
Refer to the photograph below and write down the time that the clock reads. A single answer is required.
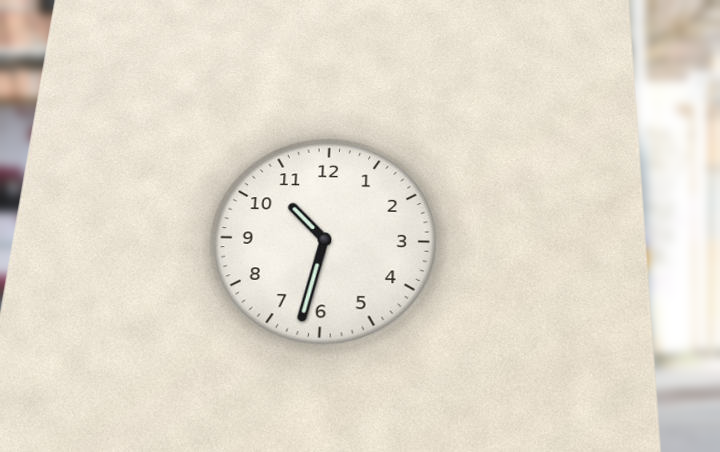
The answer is 10:32
